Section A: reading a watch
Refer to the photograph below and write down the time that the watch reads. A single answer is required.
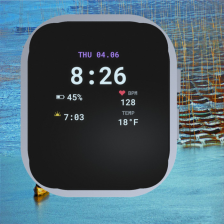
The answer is 8:26
